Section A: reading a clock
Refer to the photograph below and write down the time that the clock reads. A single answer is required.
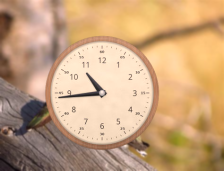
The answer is 10:44
